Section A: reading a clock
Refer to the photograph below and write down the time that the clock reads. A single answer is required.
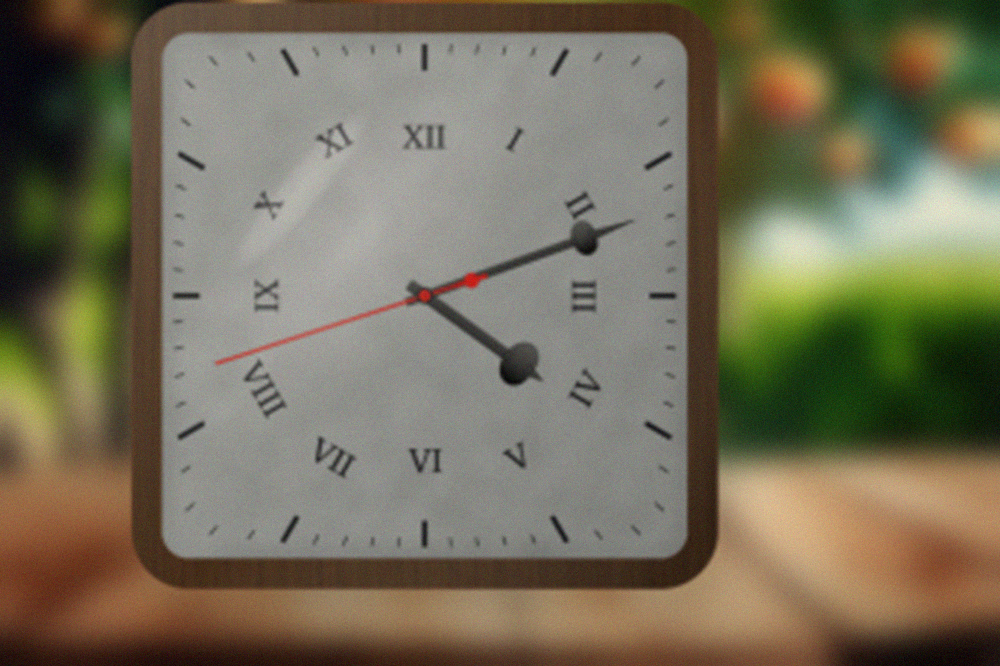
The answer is 4:11:42
